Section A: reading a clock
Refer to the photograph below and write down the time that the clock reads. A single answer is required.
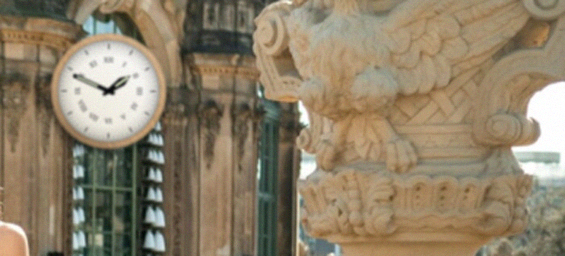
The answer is 1:49
